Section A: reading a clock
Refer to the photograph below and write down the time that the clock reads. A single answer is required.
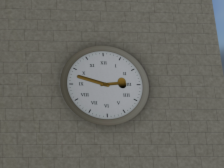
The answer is 2:48
